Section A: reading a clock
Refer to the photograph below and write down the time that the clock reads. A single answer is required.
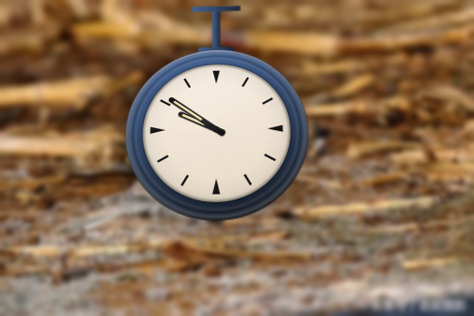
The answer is 9:51
